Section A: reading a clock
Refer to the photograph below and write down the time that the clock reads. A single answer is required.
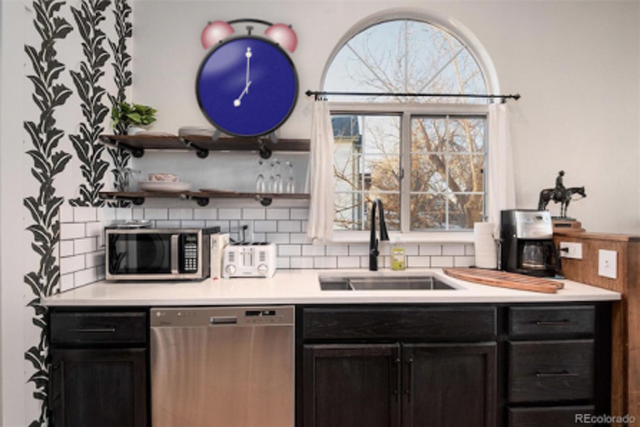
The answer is 7:00
